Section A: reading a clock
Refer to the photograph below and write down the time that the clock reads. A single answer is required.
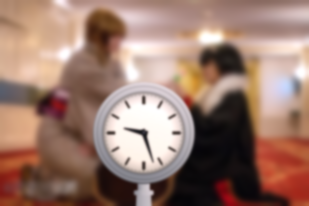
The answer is 9:27
